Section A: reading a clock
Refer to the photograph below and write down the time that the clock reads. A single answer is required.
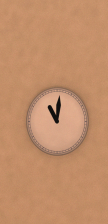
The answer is 11:01
